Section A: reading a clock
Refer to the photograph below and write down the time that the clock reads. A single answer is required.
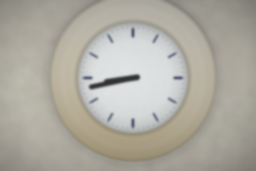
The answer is 8:43
